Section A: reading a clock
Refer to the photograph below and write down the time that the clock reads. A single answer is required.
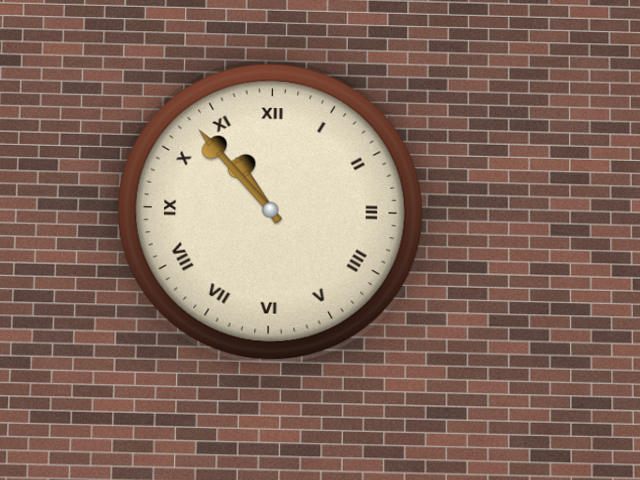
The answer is 10:53
